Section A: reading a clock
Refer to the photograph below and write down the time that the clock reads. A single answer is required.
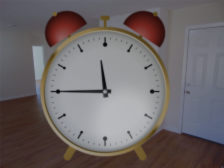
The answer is 11:45
